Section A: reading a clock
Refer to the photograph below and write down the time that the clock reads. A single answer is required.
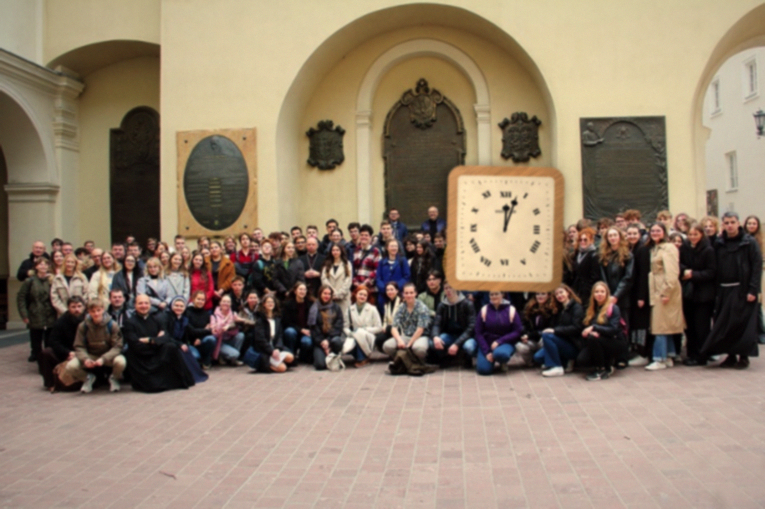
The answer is 12:03
